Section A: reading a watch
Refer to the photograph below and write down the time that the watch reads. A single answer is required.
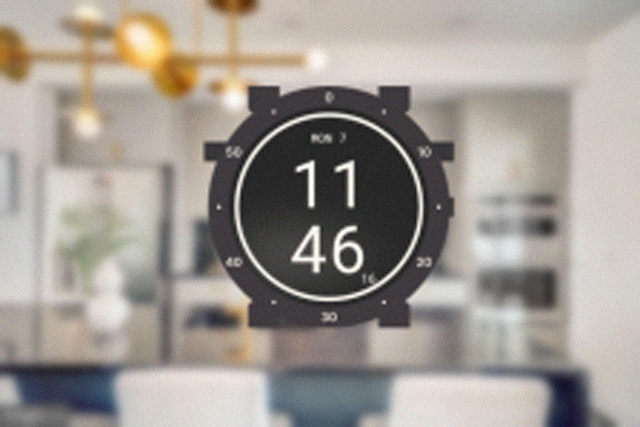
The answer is 11:46
